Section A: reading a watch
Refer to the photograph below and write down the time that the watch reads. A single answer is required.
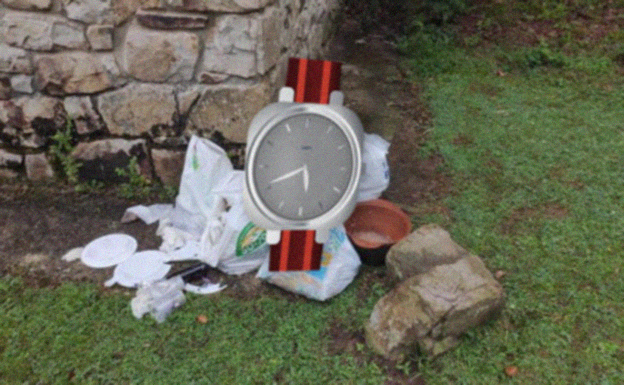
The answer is 5:41
